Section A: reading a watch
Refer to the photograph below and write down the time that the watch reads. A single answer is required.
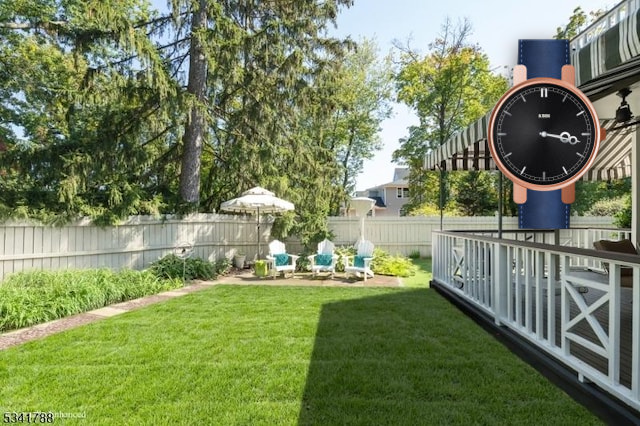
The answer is 3:17
